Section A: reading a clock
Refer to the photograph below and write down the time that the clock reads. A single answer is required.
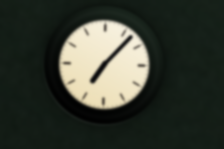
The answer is 7:07
